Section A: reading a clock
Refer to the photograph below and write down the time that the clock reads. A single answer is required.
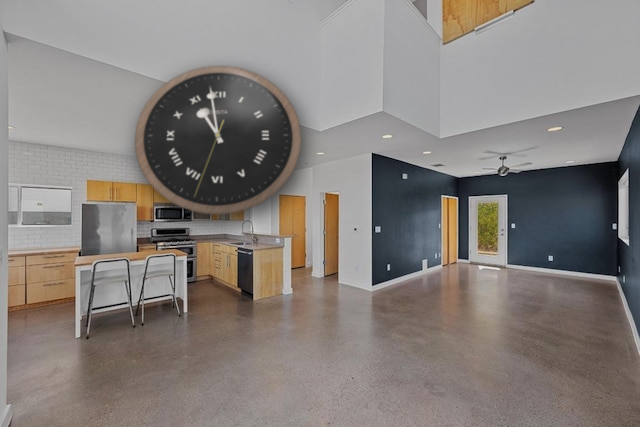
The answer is 10:58:33
